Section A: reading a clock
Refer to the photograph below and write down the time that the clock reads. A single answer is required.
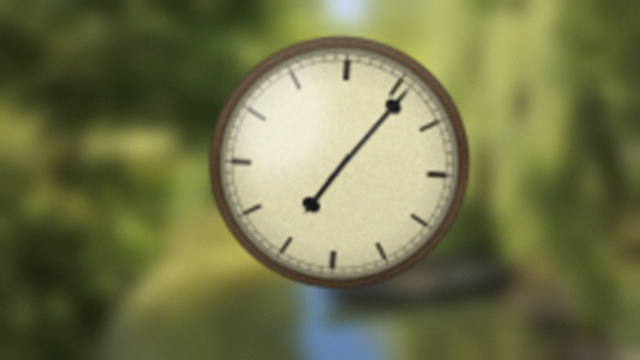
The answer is 7:06
